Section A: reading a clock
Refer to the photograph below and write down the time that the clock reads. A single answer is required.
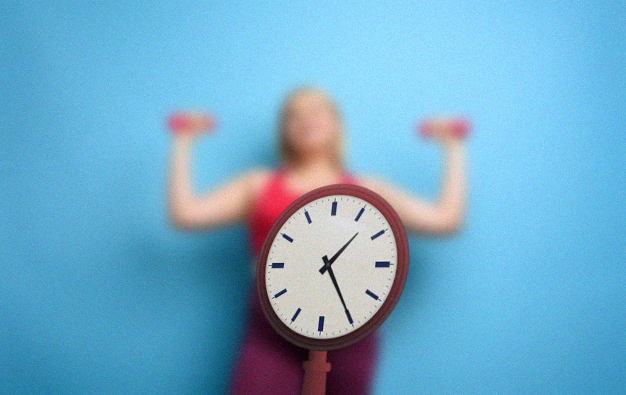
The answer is 1:25
